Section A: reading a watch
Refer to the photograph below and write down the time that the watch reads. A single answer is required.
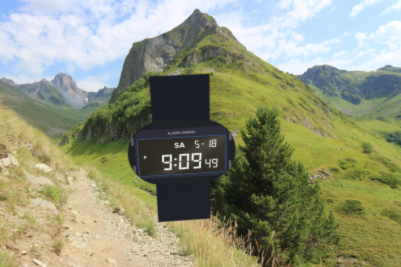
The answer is 9:09:49
